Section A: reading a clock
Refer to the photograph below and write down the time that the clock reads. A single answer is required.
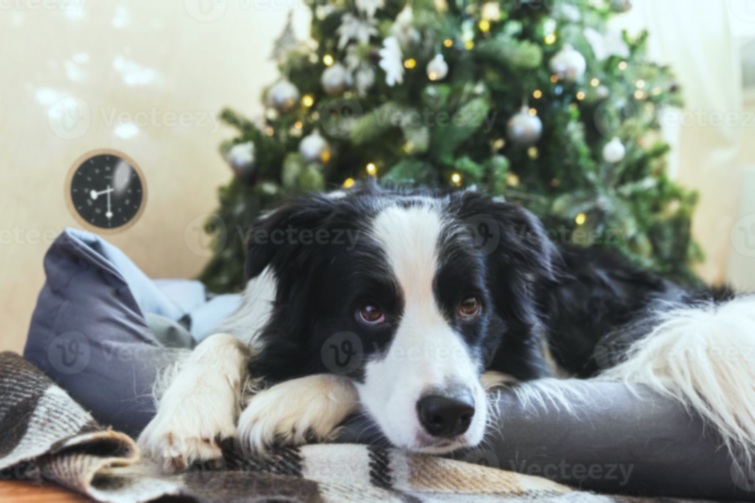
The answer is 8:30
